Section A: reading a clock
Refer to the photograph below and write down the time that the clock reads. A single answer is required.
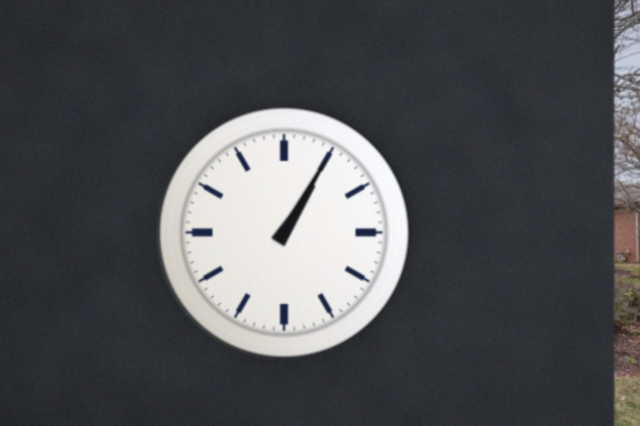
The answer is 1:05
